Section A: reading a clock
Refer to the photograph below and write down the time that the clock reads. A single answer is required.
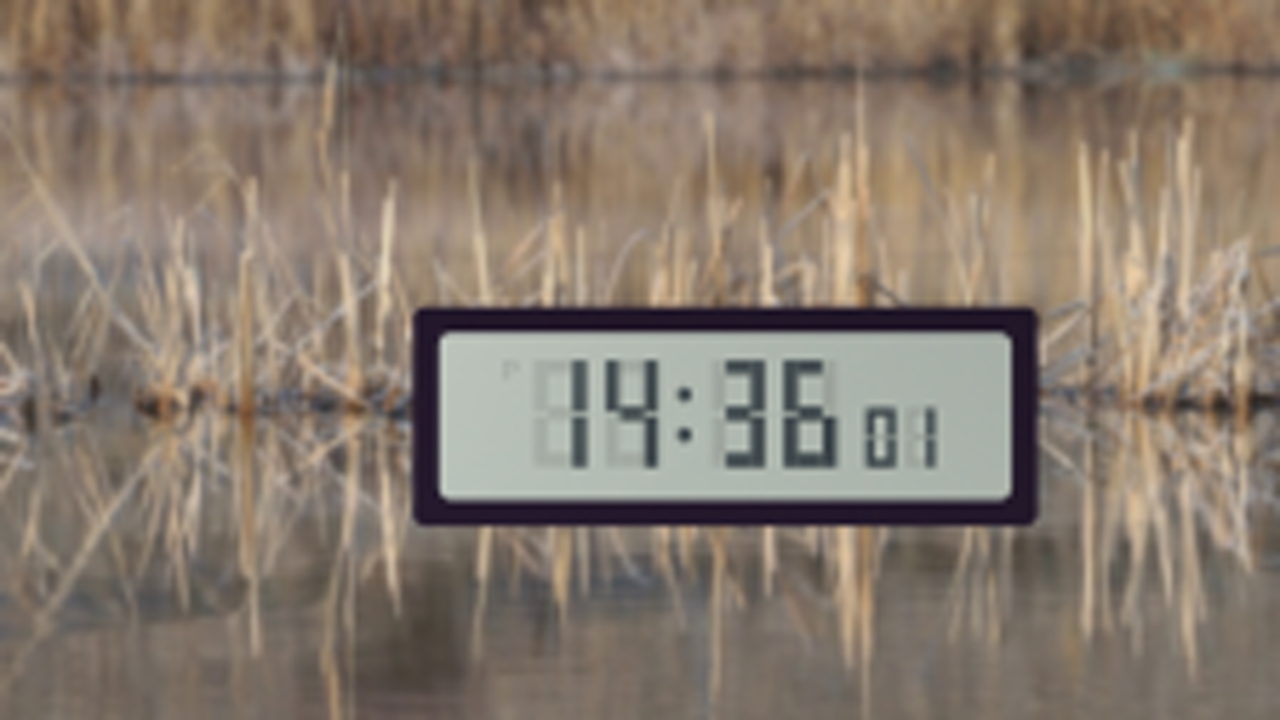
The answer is 14:36:01
